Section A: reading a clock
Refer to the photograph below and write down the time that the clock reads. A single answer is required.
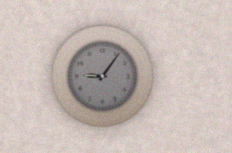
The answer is 9:06
